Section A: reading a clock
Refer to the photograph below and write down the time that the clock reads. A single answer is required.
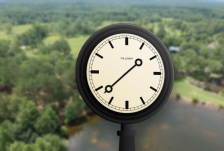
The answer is 1:38
